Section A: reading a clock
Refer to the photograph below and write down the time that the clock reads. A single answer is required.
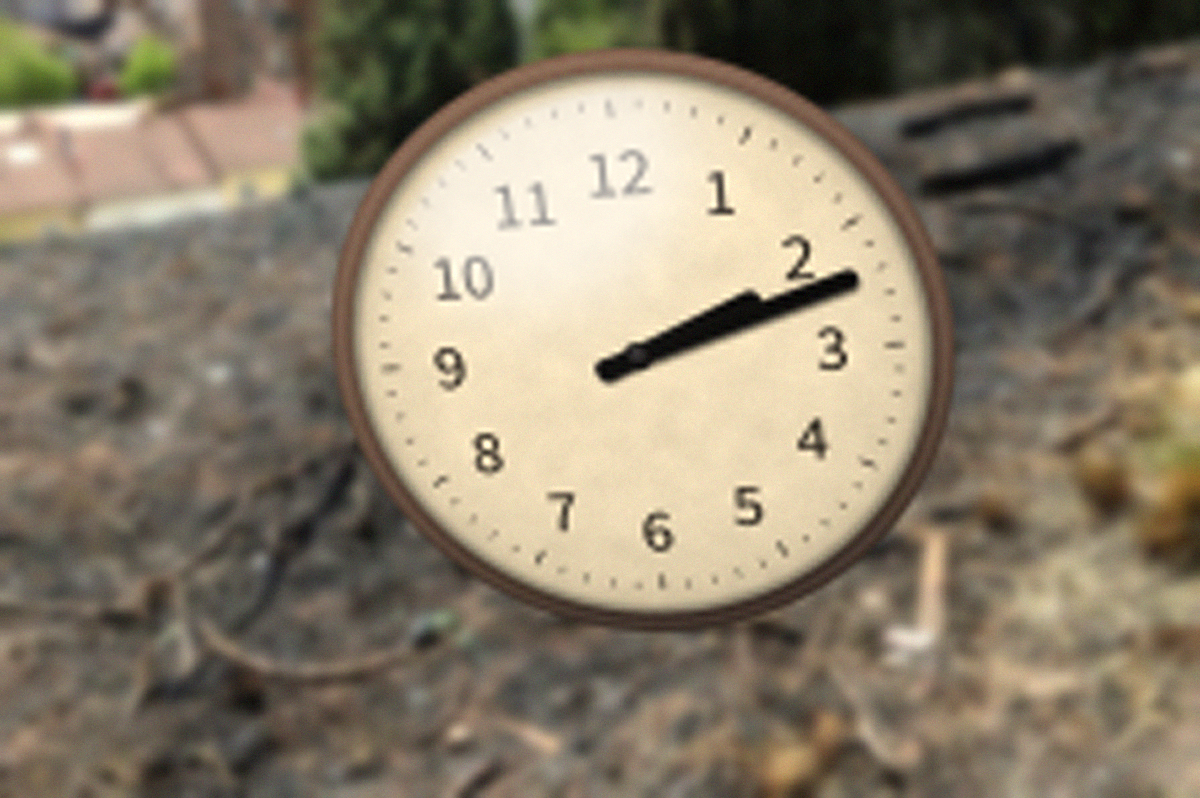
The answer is 2:12
